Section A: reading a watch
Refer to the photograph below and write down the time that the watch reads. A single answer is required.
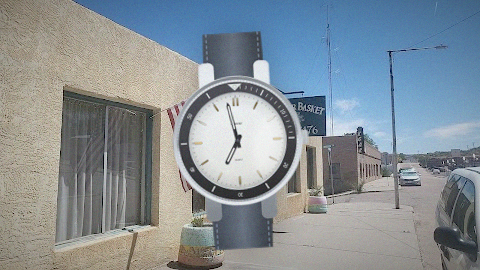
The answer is 6:58
